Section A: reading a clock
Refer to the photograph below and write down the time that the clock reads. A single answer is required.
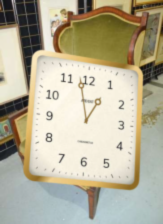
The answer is 12:58
